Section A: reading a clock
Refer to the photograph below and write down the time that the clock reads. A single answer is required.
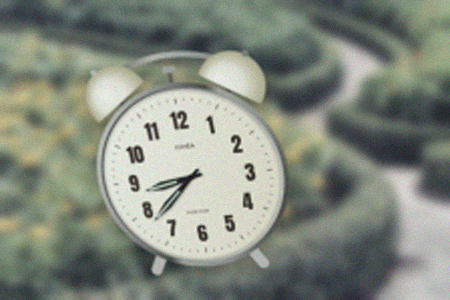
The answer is 8:38
